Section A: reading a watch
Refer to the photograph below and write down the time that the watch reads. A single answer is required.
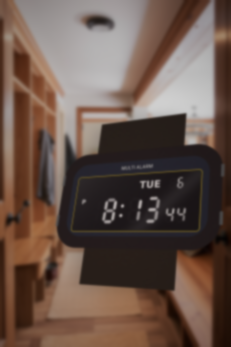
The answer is 8:13:44
